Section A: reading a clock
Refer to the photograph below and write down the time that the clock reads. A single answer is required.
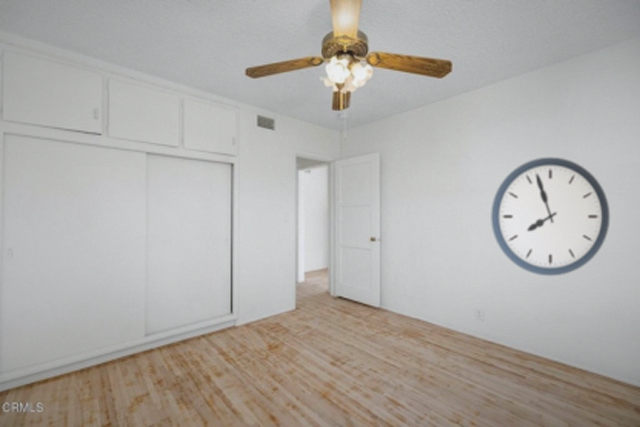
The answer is 7:57
